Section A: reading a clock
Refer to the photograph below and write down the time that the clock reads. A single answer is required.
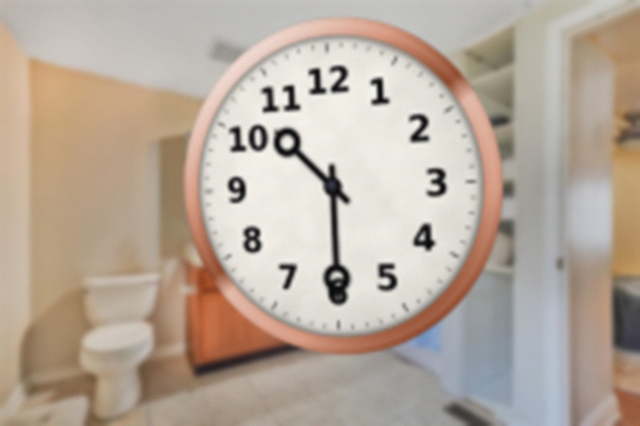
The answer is 10:30
